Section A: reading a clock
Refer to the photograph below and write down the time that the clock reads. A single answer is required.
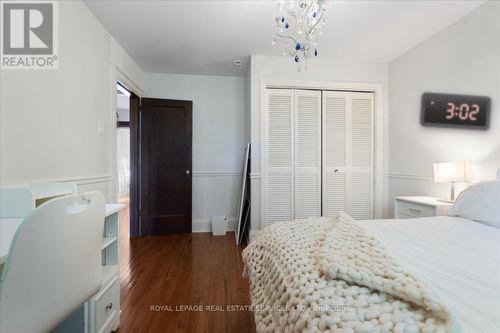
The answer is 3:02
